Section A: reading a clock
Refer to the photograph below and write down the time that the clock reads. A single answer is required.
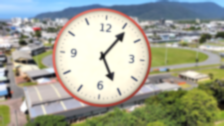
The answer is 5:06
